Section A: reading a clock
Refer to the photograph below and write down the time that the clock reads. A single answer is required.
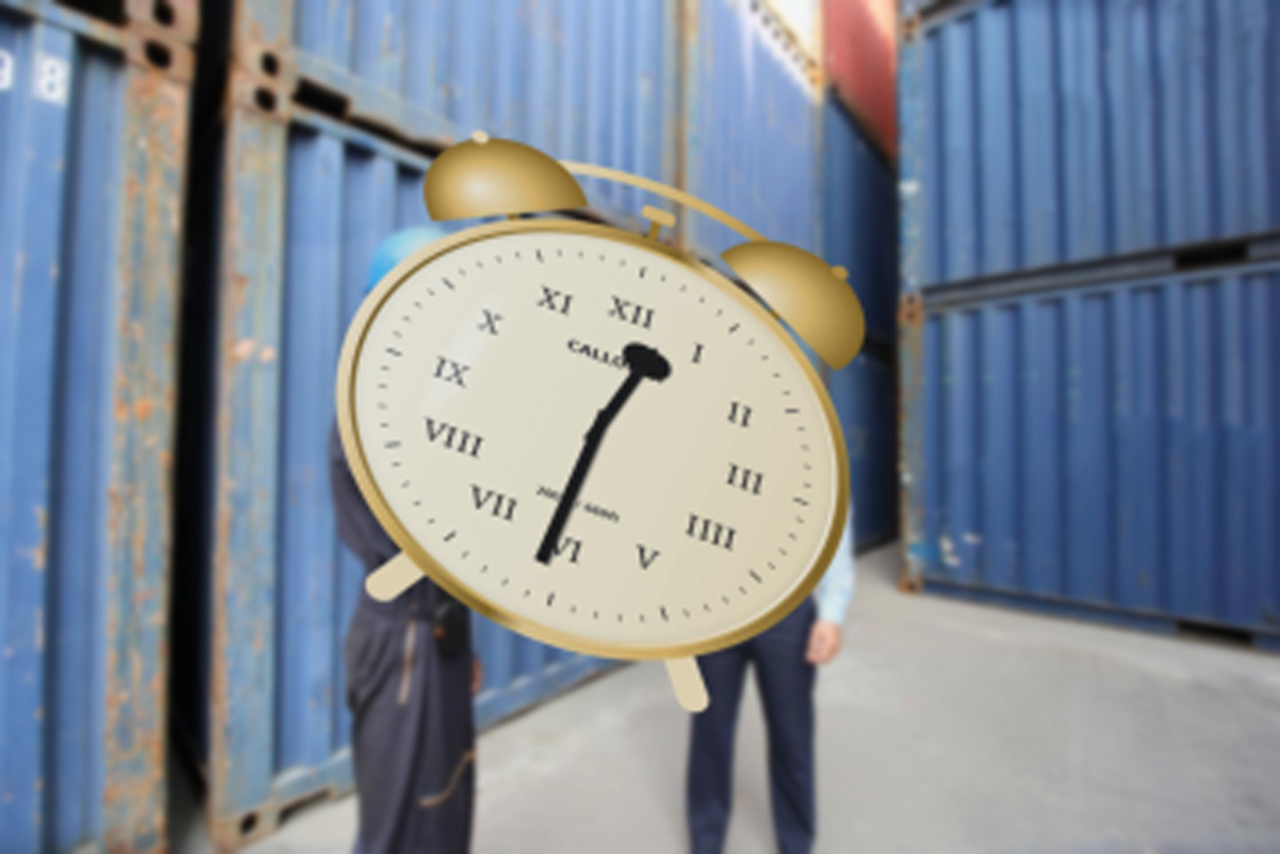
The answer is 12:31
